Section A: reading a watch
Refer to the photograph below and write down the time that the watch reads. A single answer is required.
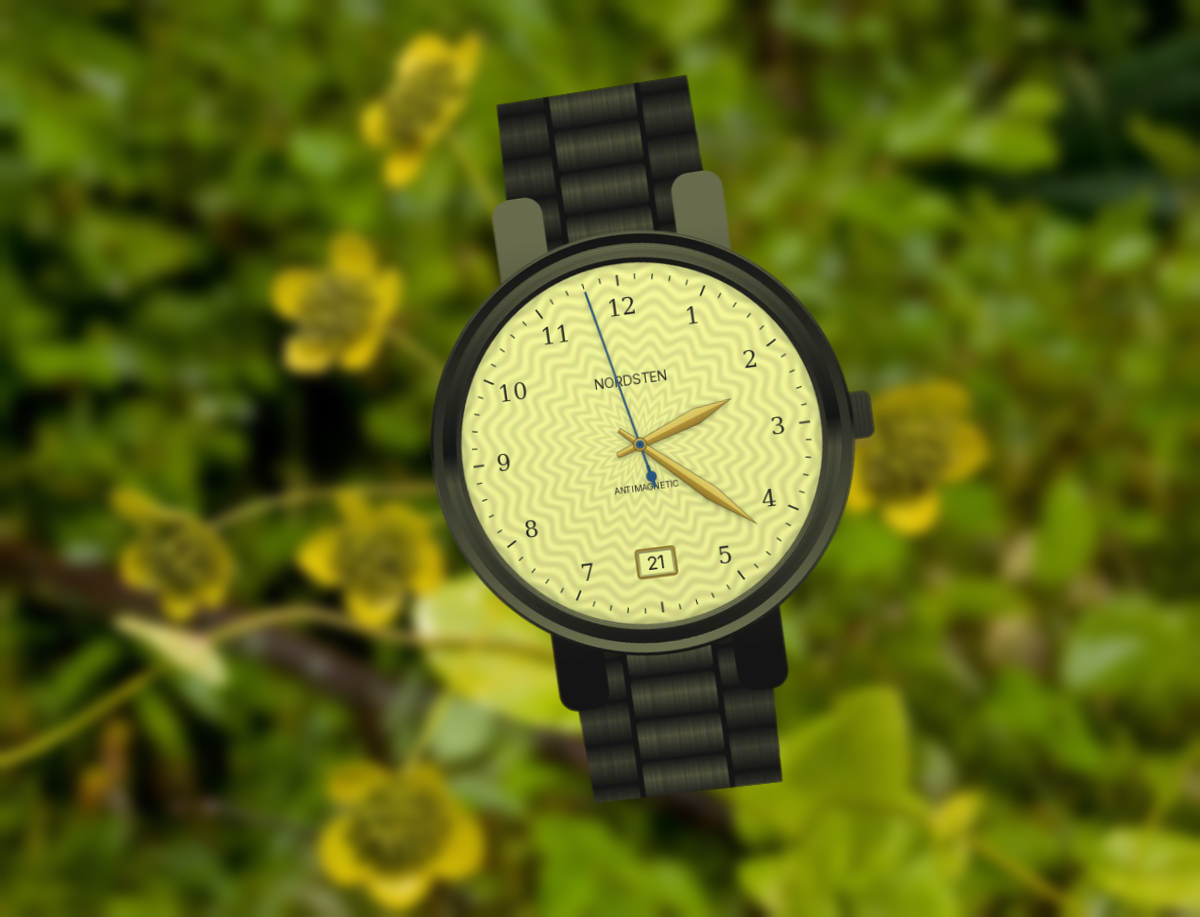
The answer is 2:21:58
